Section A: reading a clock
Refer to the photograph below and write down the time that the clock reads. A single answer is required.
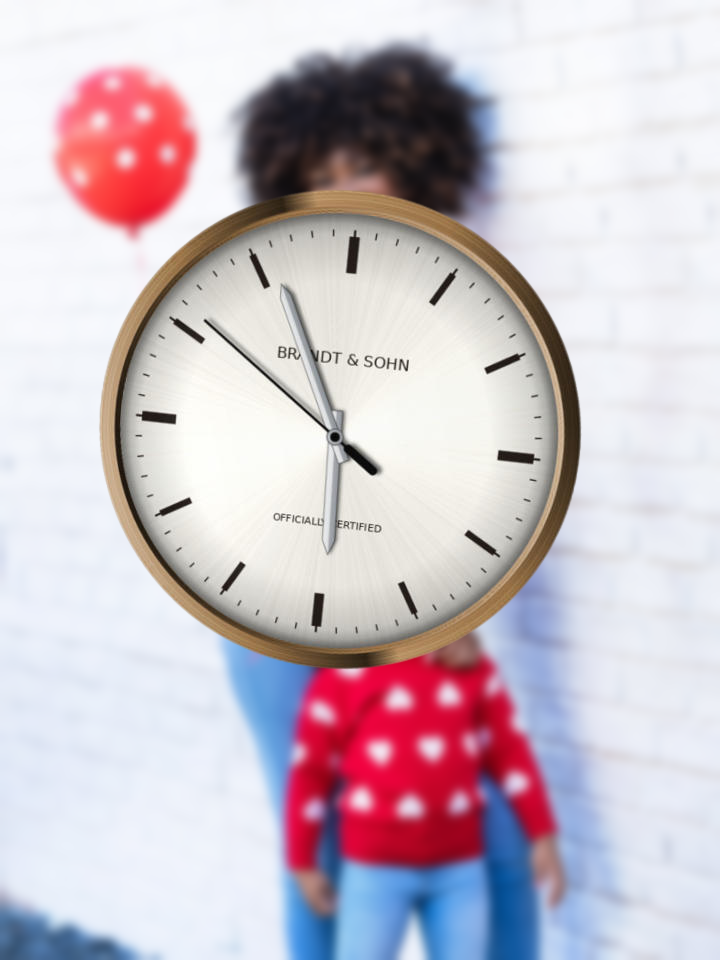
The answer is 5:55:51
